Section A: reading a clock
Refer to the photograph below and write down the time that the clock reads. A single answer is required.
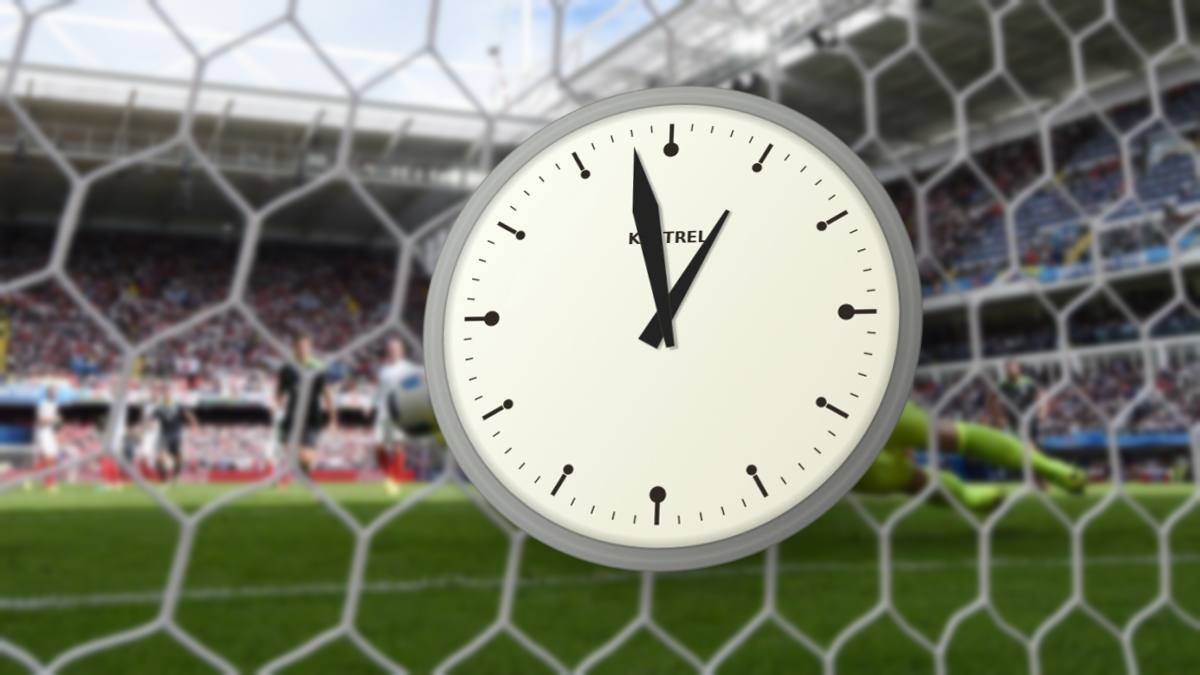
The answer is 12:58
